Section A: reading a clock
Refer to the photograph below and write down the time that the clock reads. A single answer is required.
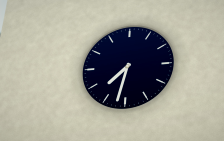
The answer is 7:32
